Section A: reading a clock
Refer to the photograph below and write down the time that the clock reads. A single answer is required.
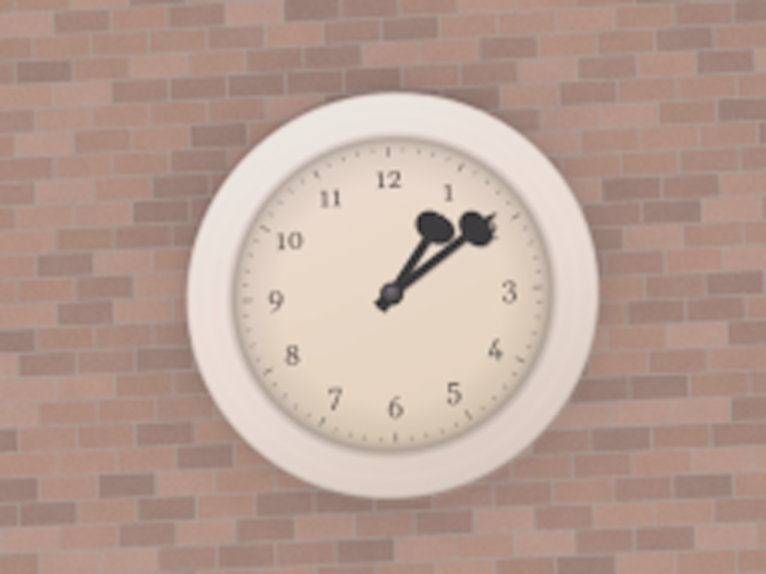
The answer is 1:09
